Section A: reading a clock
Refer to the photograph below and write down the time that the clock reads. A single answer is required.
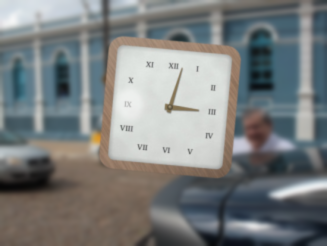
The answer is 3:02
